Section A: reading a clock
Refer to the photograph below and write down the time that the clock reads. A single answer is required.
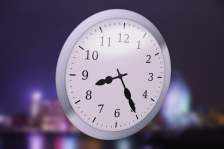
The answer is 8:25
